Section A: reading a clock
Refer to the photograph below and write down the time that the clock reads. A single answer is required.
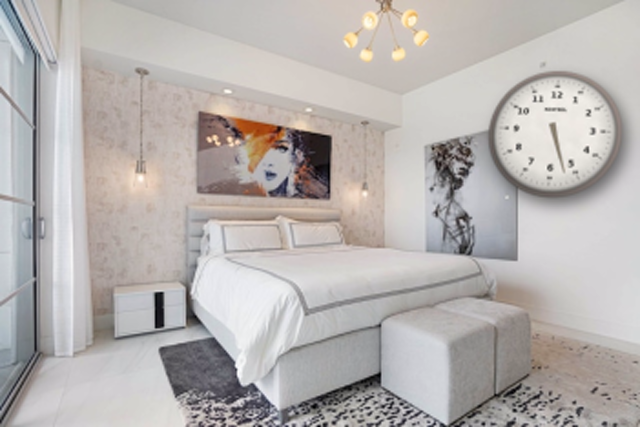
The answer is 5:27
